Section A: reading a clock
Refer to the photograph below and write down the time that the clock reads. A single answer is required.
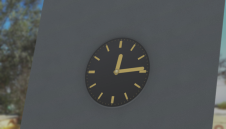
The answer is 12:14
